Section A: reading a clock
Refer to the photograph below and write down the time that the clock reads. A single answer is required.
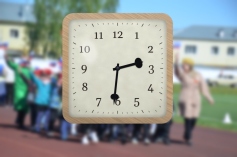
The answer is 2:31
